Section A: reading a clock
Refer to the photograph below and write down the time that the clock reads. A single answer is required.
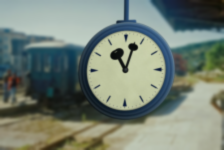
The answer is 11:03
